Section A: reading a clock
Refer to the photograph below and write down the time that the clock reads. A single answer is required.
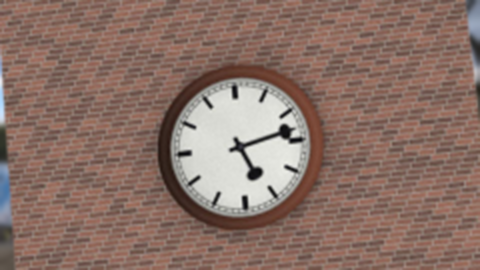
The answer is 5:13
